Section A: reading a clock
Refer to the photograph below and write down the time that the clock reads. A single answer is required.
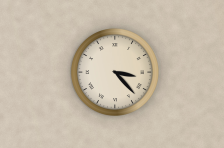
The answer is 3:23
